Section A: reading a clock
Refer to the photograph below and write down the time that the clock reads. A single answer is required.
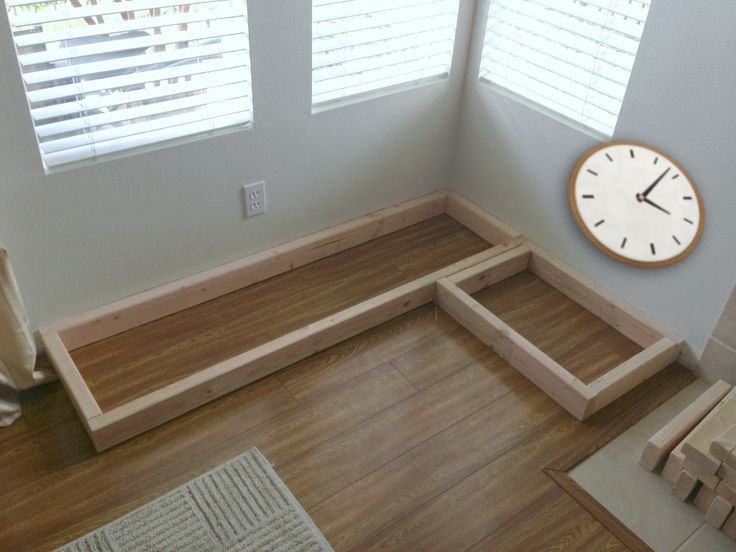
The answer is 4:08
